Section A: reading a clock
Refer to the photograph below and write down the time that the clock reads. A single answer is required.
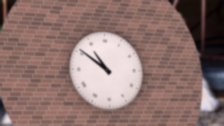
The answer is 10:51
